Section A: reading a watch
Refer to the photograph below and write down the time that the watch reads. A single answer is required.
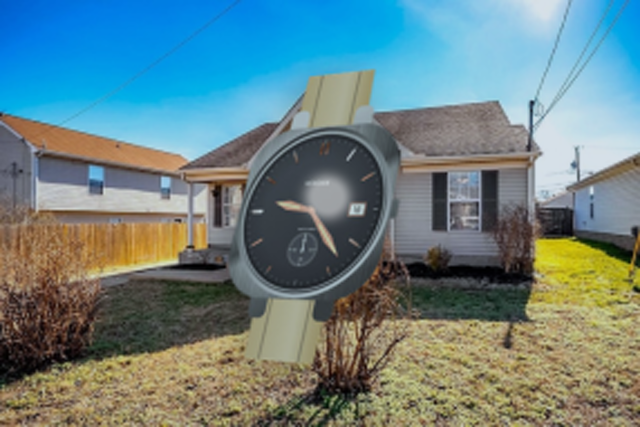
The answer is 9:23
